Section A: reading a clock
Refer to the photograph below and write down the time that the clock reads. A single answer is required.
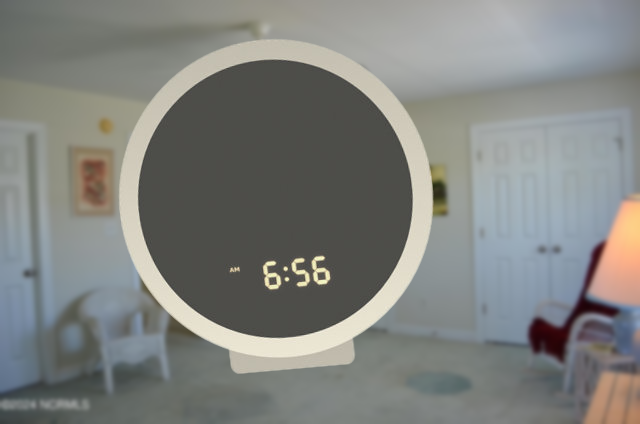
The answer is 6:56
